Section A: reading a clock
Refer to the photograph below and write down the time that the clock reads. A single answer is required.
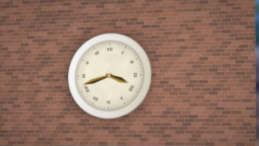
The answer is 3:42
